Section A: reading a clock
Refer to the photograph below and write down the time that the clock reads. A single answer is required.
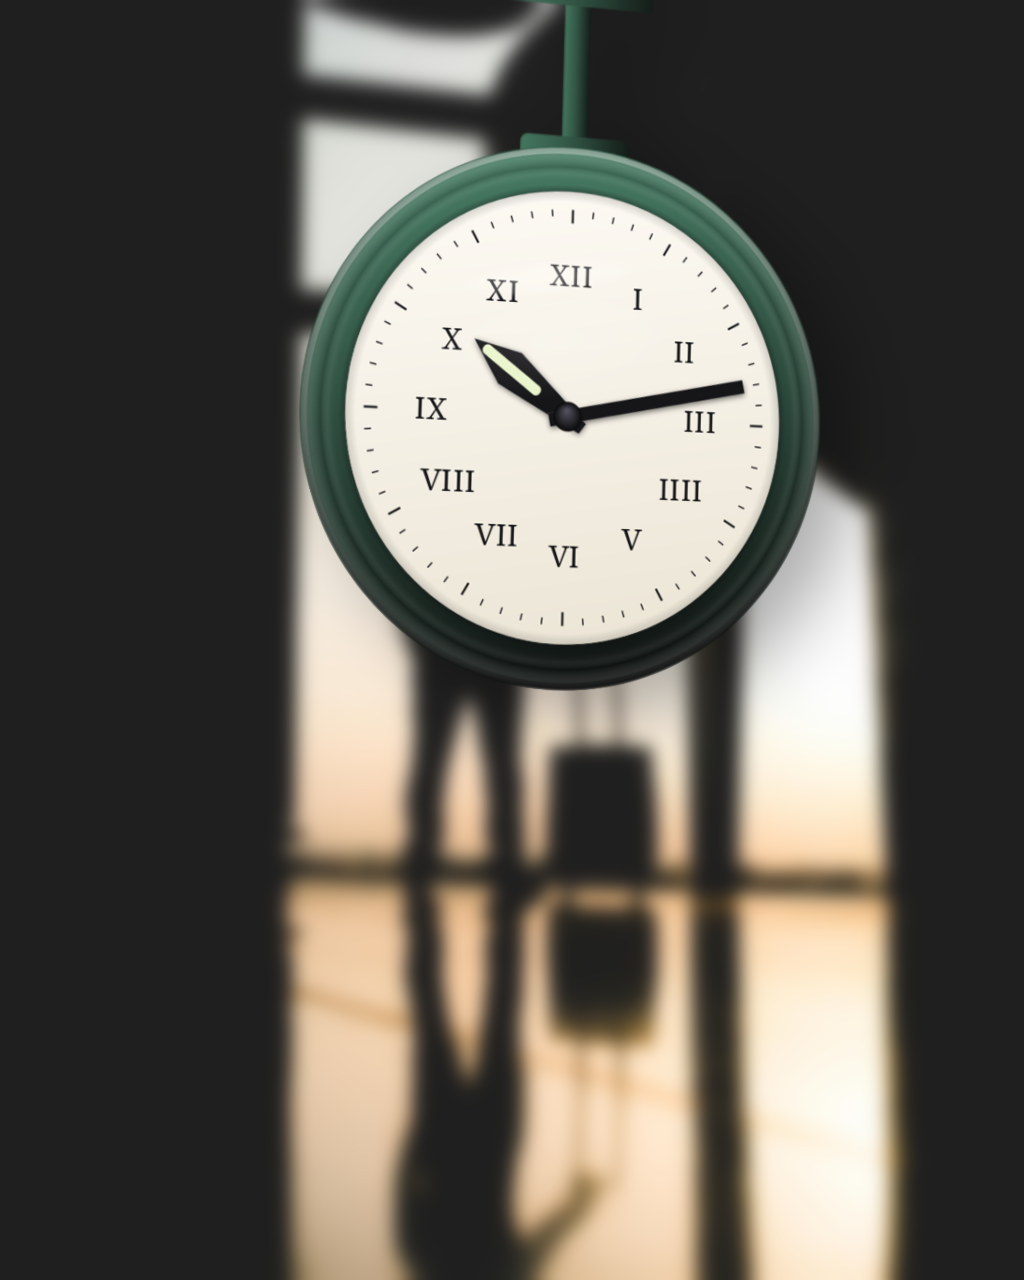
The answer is 10:13
